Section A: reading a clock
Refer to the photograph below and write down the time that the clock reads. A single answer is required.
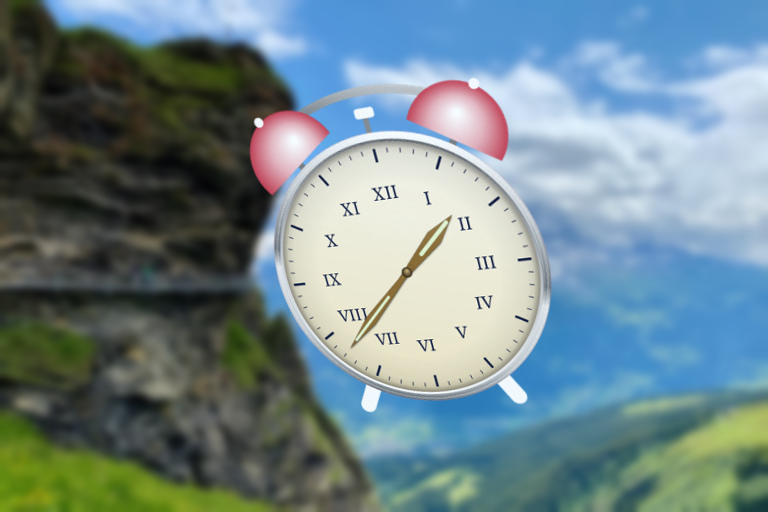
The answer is 1:38
